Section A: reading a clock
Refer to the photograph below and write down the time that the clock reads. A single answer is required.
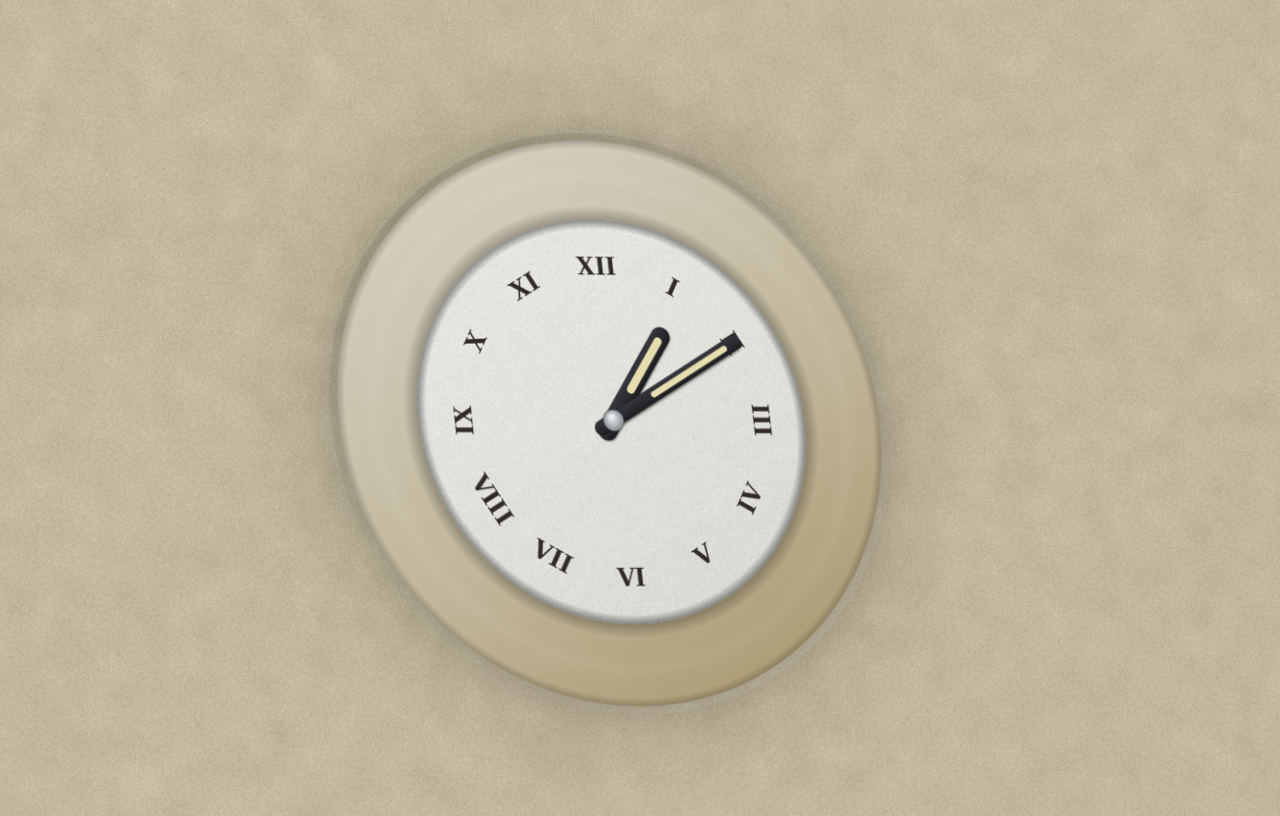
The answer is 1:10
